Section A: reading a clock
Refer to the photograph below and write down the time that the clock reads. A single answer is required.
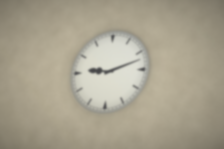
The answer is 9:12
